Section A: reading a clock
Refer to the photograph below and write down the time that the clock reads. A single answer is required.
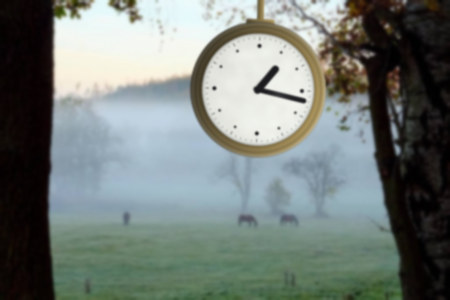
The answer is 1:17
